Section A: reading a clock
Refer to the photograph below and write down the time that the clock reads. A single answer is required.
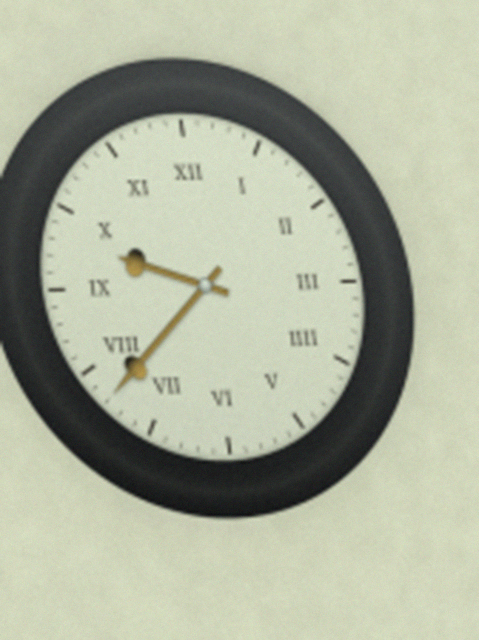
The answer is 9:38
